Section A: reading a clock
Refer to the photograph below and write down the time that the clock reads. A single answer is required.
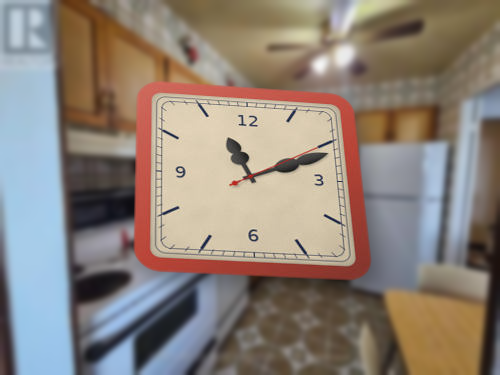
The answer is 11:11:10
